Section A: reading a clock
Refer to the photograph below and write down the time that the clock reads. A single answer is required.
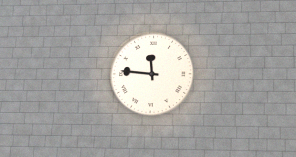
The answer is 11:46
